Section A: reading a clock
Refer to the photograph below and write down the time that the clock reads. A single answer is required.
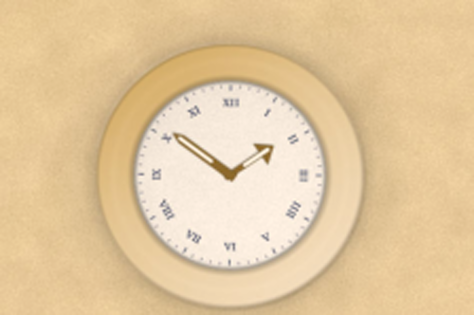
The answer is 1:51
